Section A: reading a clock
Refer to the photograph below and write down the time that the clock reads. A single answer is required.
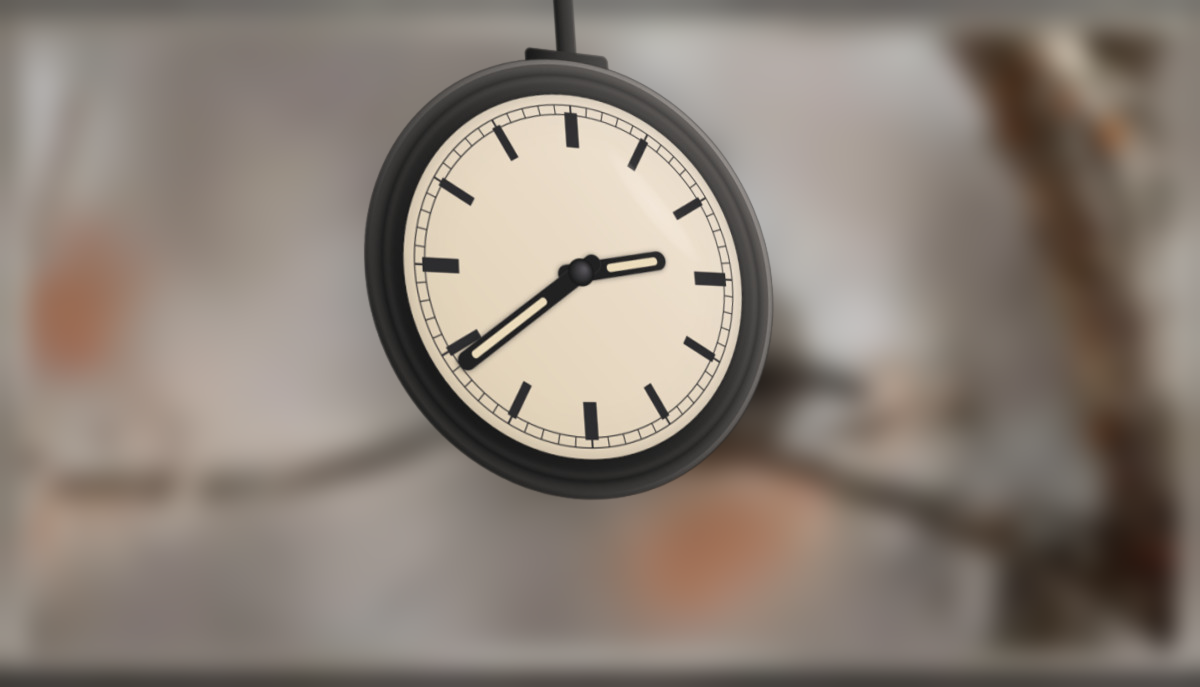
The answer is 2:39
